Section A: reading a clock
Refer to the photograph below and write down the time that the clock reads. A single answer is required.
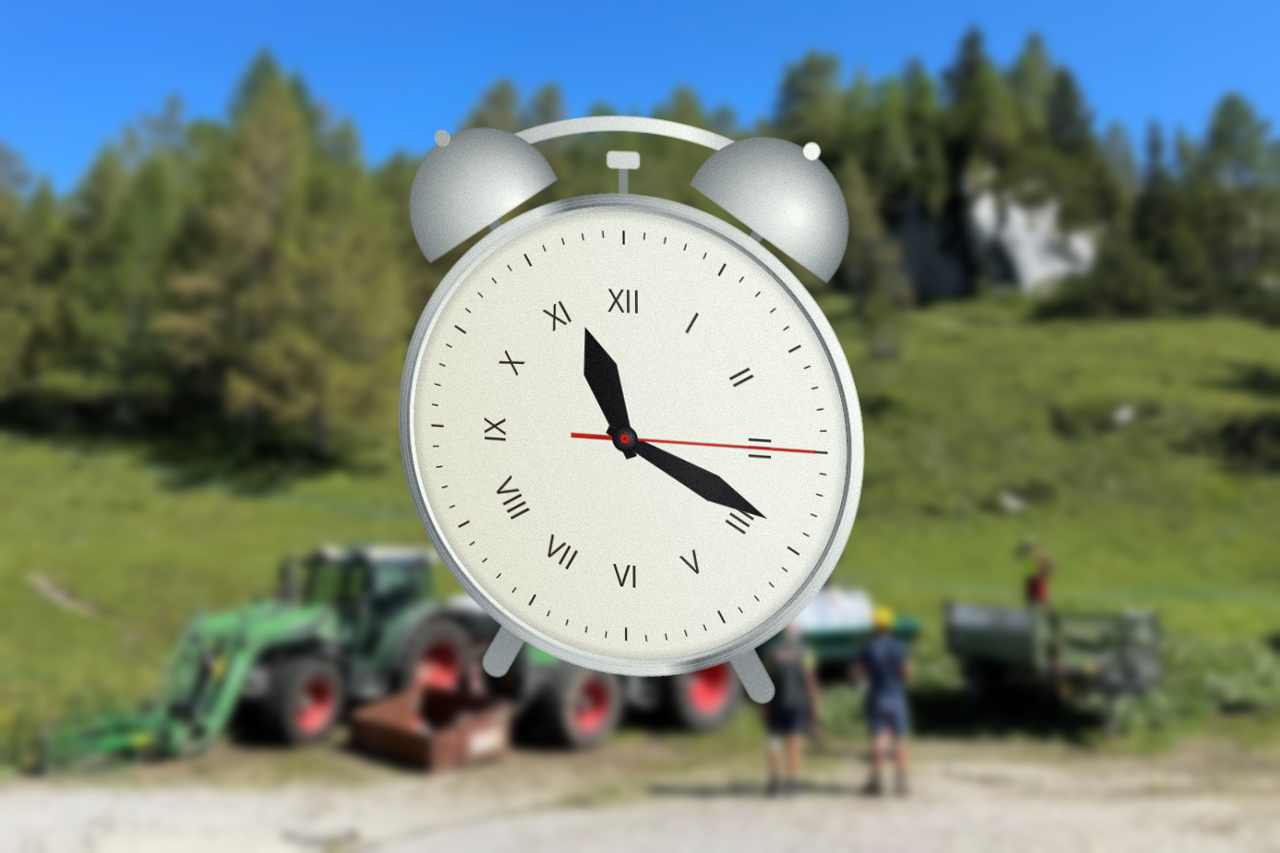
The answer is 11:19:15
